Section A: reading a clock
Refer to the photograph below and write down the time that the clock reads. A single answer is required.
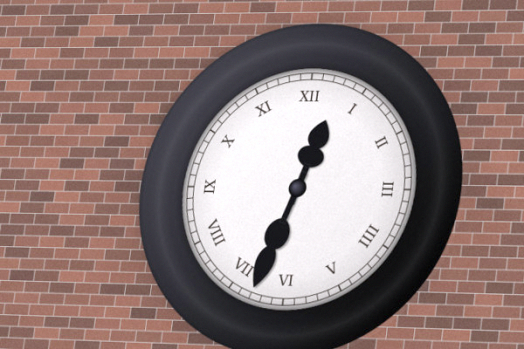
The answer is 12:33
